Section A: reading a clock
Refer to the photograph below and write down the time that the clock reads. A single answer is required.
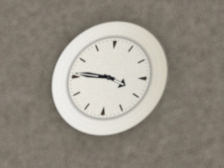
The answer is 3:46
